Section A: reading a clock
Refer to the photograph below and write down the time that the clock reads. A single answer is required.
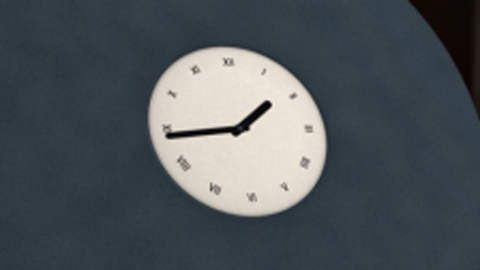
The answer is 1:44
